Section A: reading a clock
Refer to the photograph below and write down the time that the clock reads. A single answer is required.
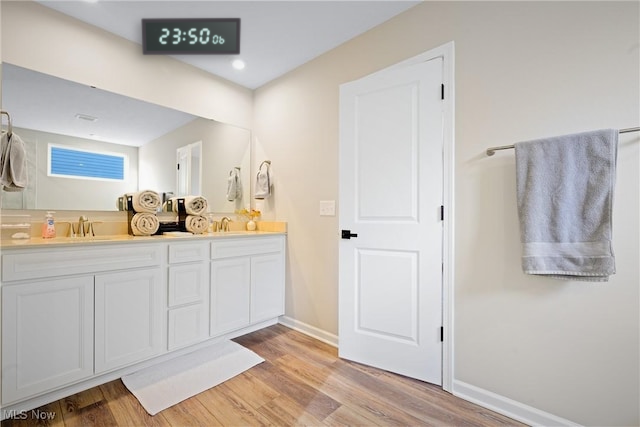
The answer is 23:50
